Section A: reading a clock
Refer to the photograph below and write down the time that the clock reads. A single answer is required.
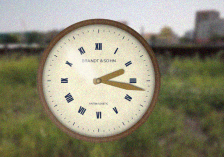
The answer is 2:17
